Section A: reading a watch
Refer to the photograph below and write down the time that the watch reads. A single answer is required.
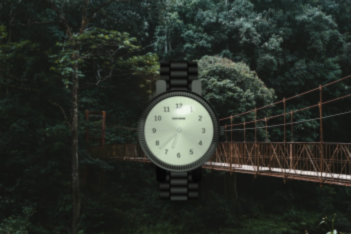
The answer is 6:38
